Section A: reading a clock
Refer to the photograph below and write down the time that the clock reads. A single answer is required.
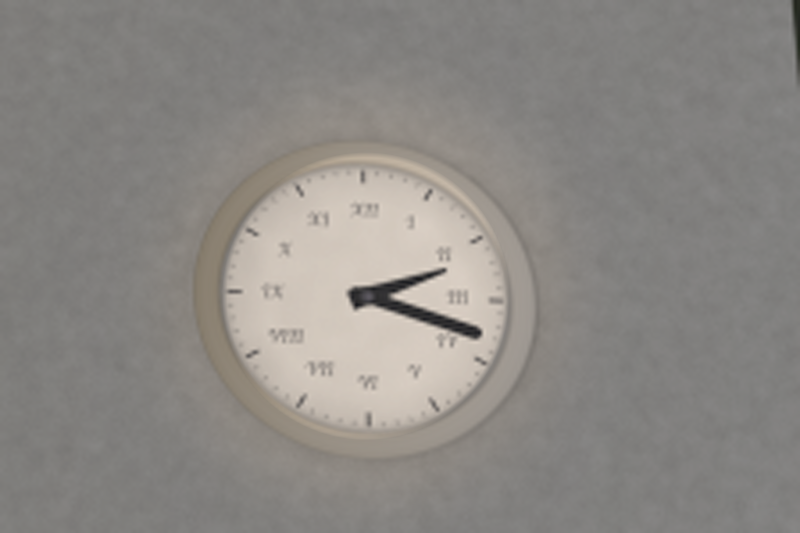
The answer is 2:18
